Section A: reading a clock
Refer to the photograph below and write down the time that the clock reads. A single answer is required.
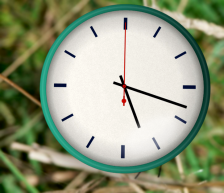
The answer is 5:18:00
